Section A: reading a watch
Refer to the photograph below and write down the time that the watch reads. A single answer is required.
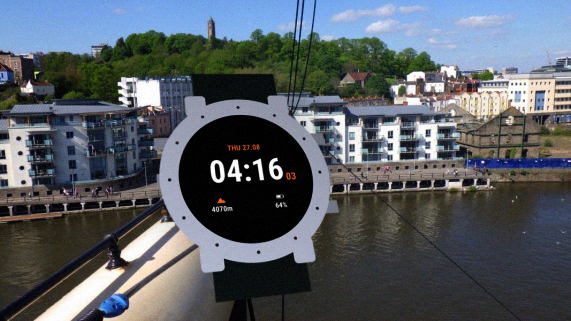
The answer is 4:16:03
